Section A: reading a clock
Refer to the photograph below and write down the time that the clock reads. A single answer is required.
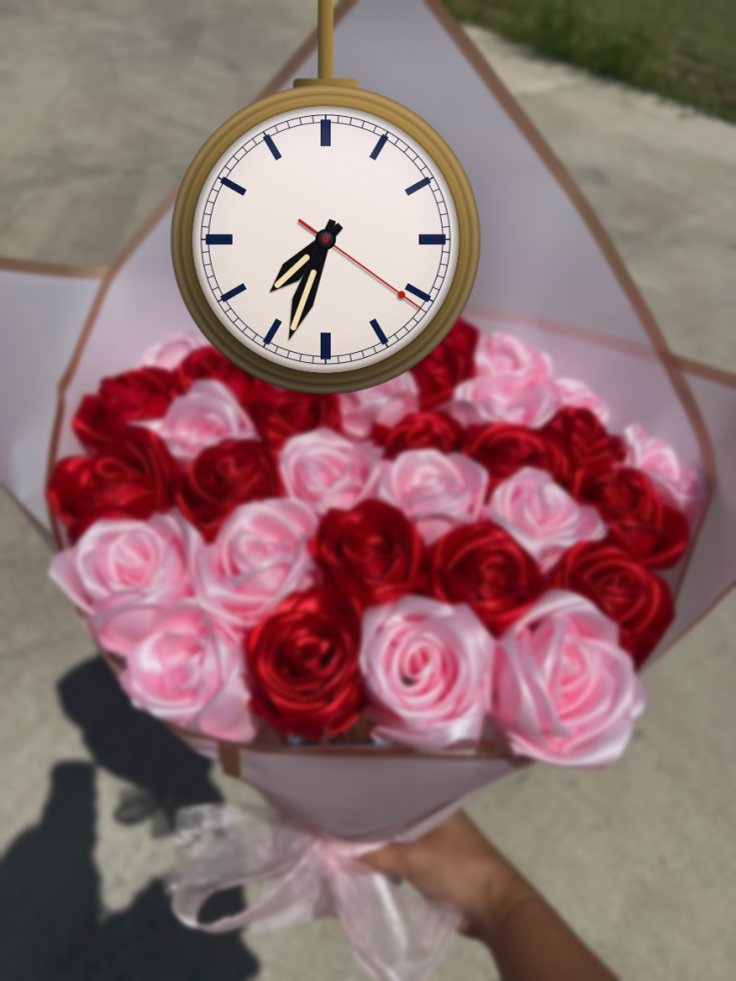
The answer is 7:33:21
